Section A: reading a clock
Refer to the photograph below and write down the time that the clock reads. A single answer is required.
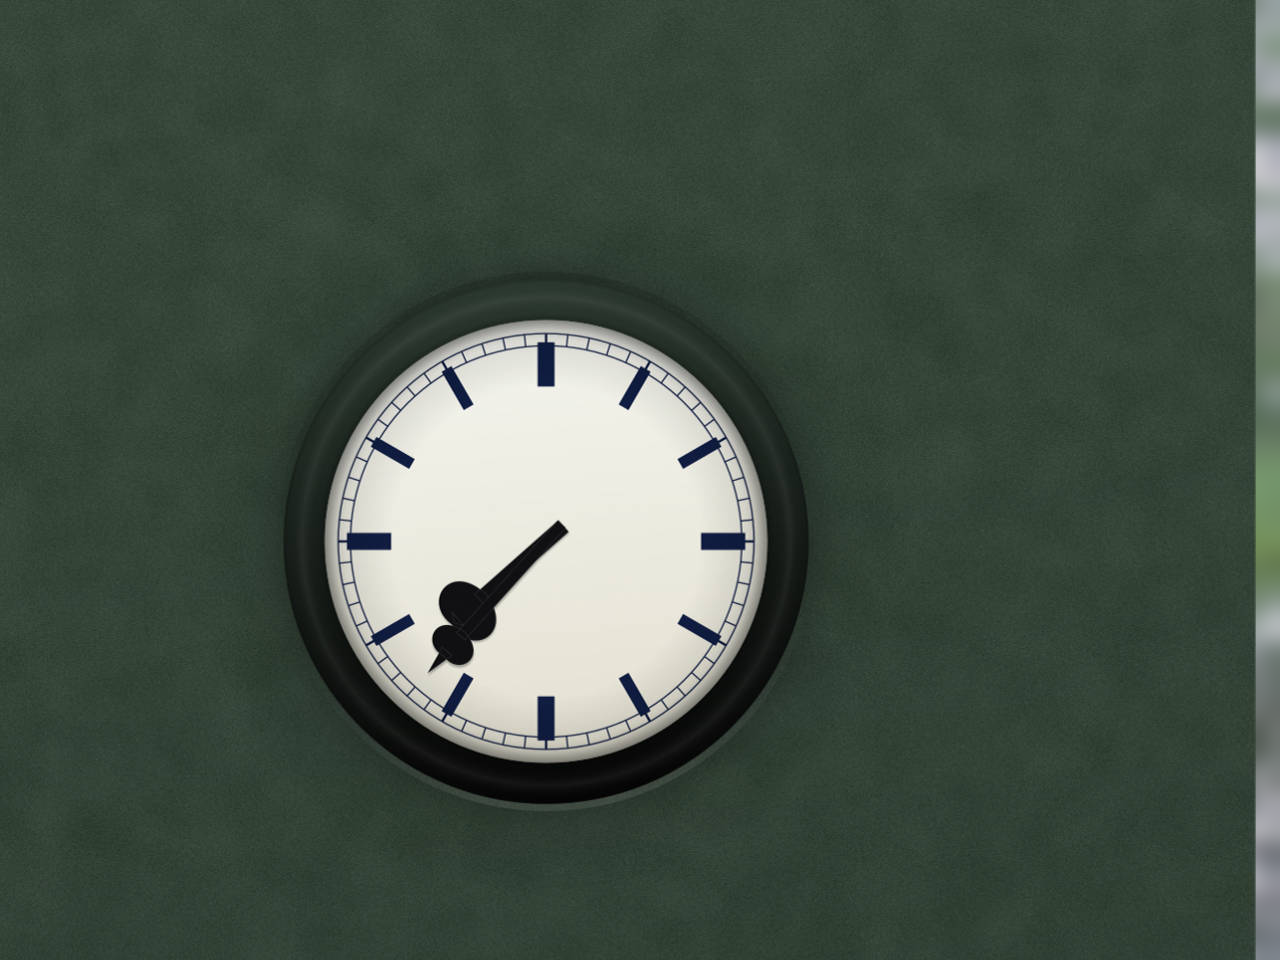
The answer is 7:37
